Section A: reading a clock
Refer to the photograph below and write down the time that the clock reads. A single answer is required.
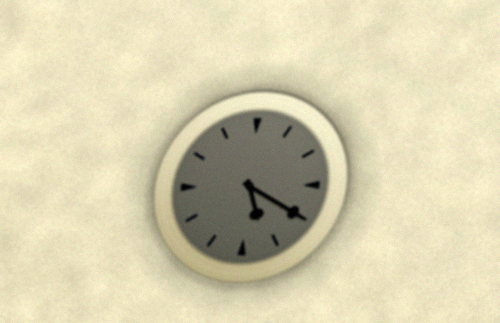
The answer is 5:20
